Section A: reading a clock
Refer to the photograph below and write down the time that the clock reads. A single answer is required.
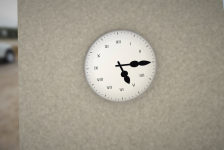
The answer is 5:15
